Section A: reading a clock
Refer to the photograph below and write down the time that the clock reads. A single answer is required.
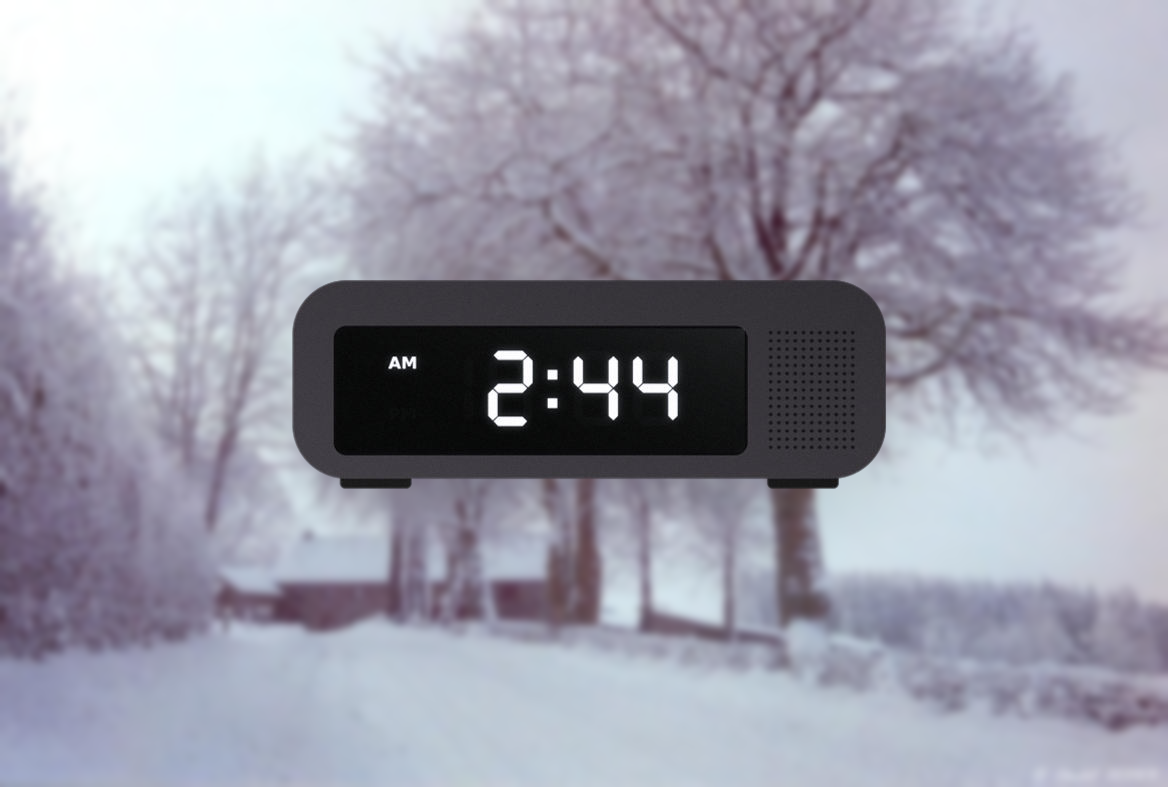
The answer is 2:44
